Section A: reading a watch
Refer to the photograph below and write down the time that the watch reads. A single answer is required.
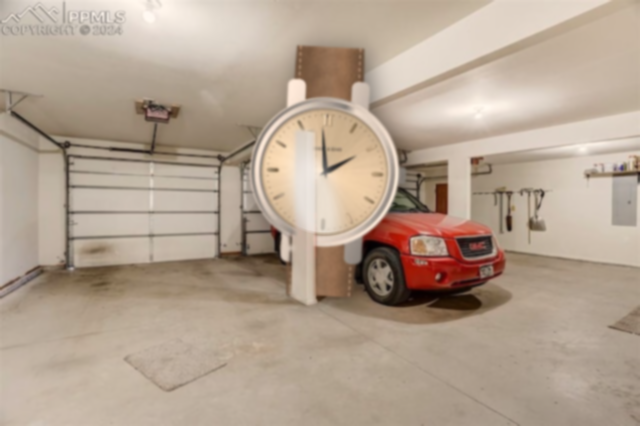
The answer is 1:59
